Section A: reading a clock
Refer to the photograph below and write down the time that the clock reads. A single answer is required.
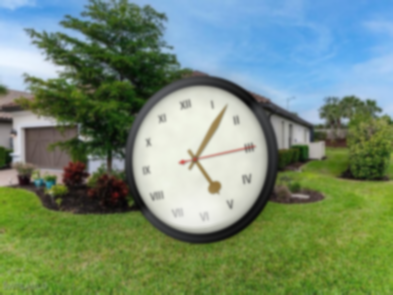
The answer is 5:07:15
